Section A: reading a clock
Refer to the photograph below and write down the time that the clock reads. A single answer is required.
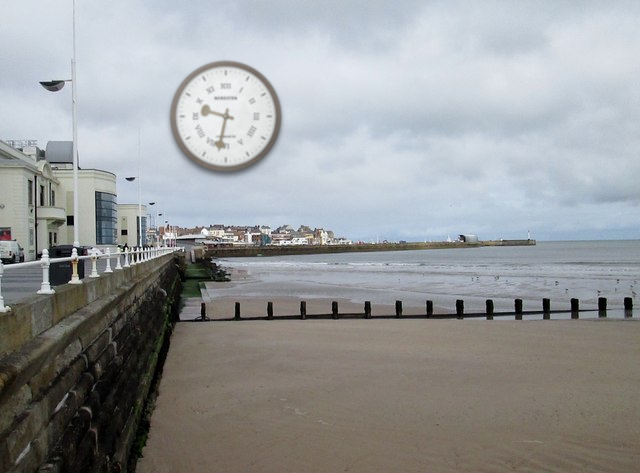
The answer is 9:32
